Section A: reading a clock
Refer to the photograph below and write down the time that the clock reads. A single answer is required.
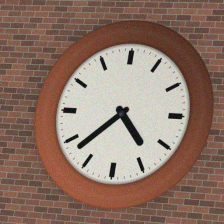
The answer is 4:38
